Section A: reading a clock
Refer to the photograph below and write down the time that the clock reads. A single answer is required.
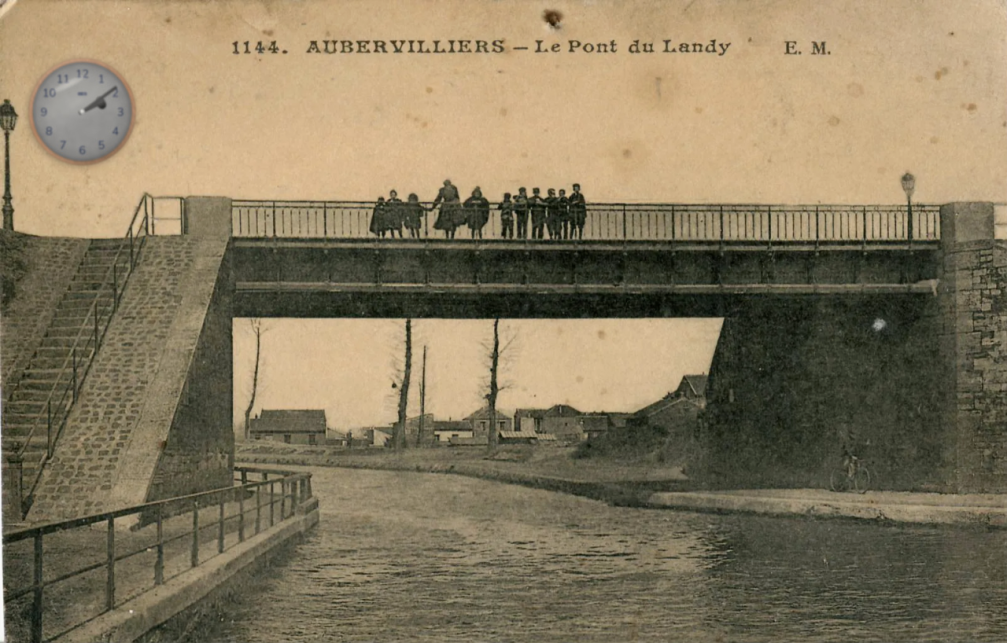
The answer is 2:09
